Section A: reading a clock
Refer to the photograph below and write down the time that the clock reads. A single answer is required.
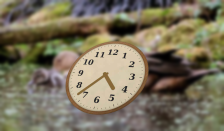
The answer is 4:37
